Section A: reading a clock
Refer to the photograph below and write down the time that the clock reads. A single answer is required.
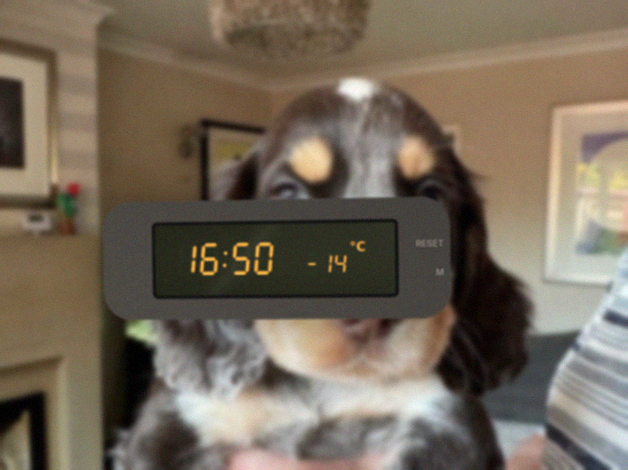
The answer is 16:50
